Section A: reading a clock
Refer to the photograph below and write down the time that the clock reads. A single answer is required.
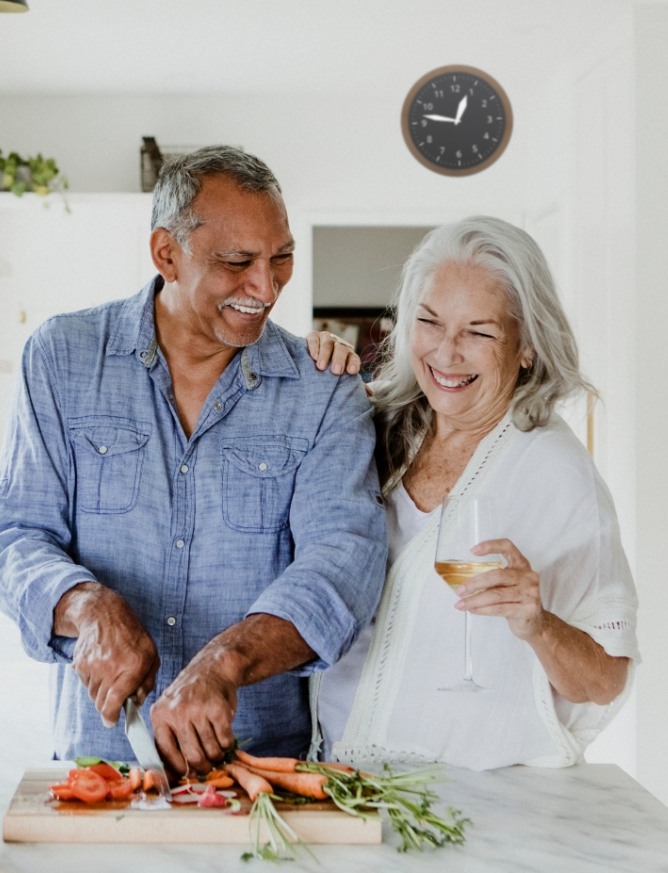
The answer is 12:47
